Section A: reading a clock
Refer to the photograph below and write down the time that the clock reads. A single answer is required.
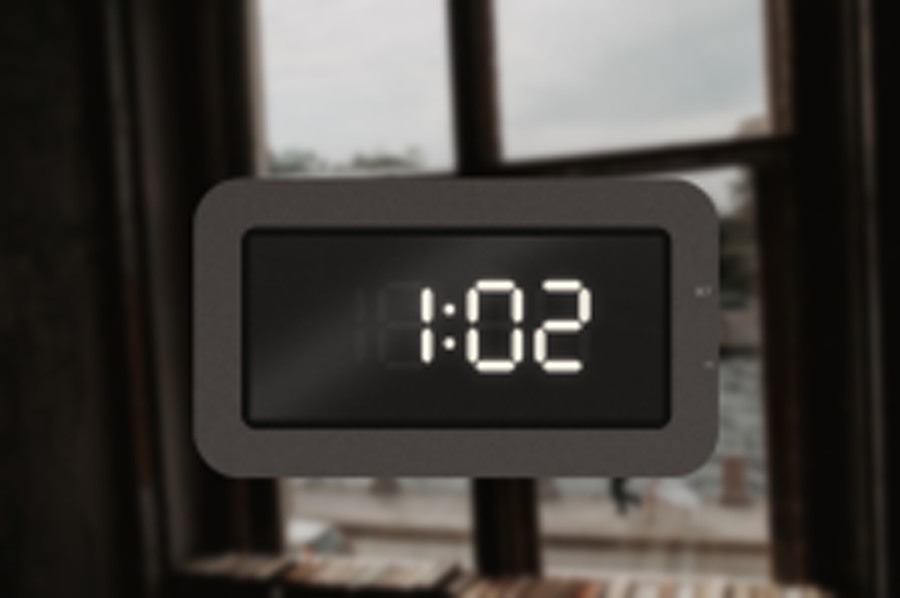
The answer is 1:02
